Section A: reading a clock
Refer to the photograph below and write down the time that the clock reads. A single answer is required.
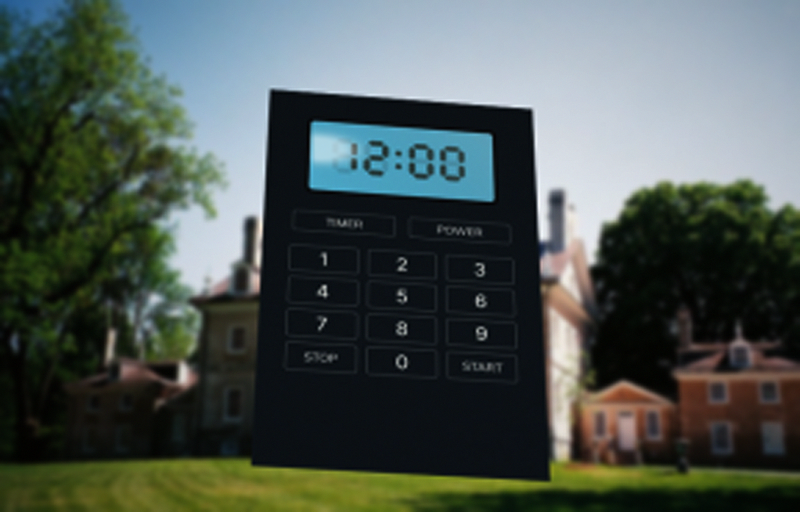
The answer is 12:00
